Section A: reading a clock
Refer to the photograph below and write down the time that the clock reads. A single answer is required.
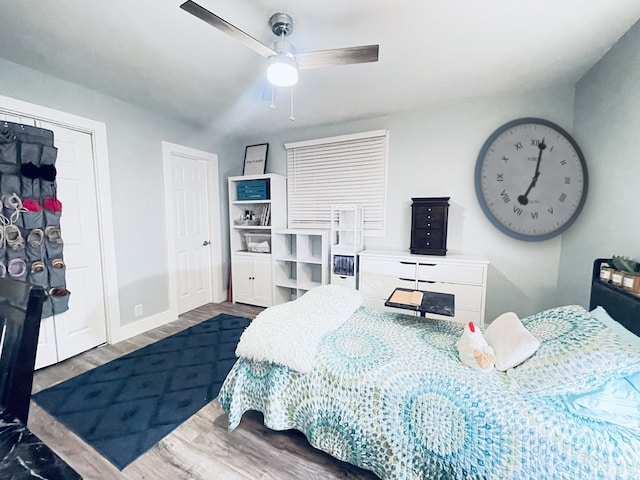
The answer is 7:02
